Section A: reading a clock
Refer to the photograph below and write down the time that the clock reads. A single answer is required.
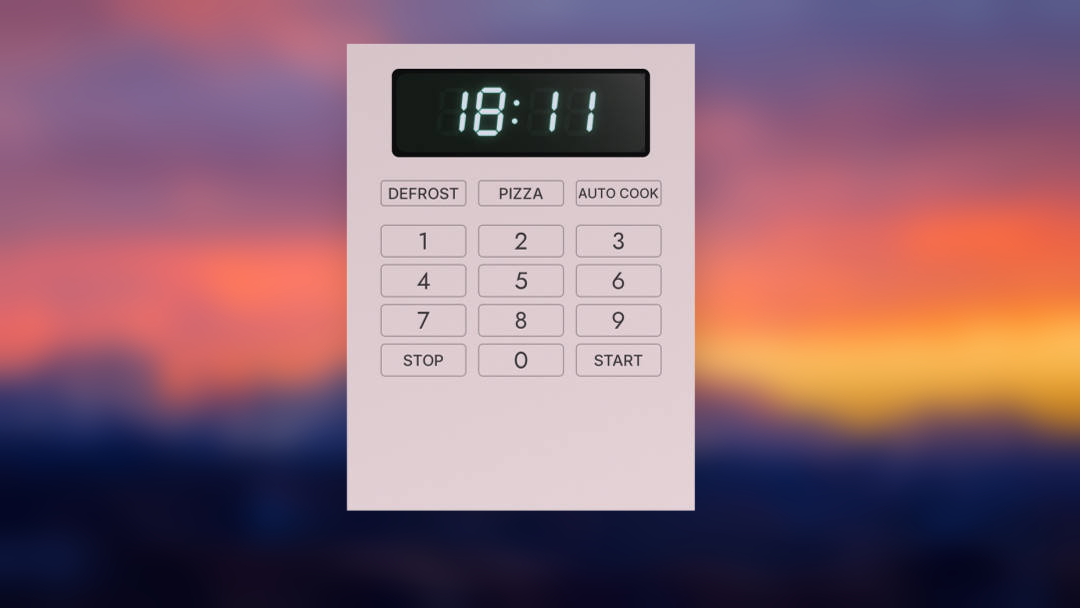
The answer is 18:11
